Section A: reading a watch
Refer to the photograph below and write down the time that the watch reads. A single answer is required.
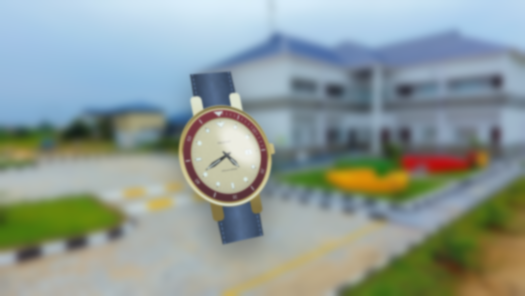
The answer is 4:41
